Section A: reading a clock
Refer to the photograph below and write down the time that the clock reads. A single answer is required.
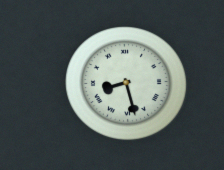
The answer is 8:28
